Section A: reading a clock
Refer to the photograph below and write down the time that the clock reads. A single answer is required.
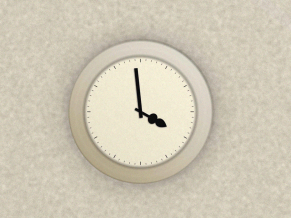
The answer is 3:59
